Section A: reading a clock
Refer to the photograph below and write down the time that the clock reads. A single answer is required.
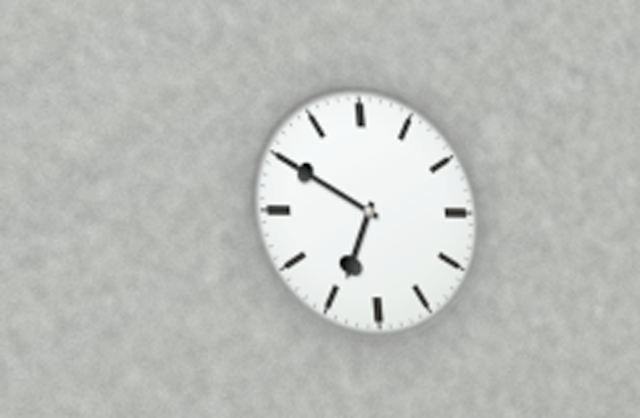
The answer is 6:50
